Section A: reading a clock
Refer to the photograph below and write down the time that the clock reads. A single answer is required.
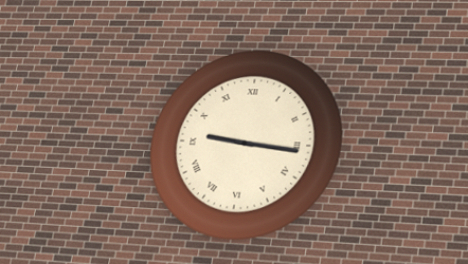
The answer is 9:16
